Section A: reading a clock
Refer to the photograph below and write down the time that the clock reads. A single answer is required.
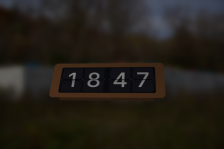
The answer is 18:47
